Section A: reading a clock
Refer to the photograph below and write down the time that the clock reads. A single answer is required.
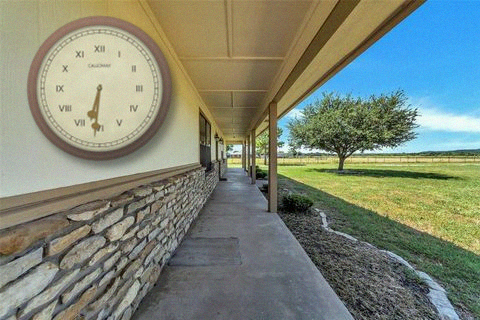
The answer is 6:31
